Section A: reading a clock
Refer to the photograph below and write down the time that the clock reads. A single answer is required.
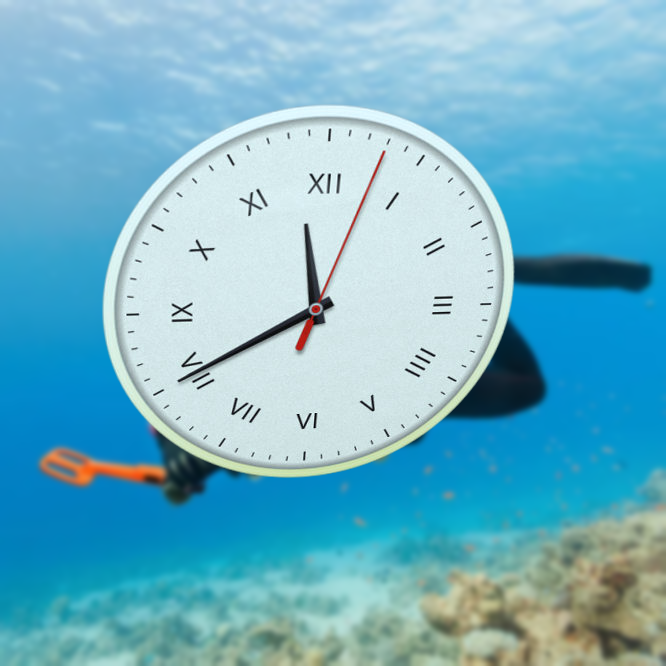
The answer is 11:40:03
